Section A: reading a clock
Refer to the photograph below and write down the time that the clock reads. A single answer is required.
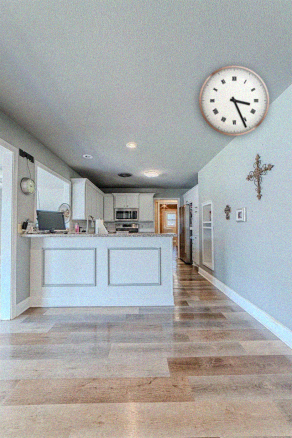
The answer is 3:26
